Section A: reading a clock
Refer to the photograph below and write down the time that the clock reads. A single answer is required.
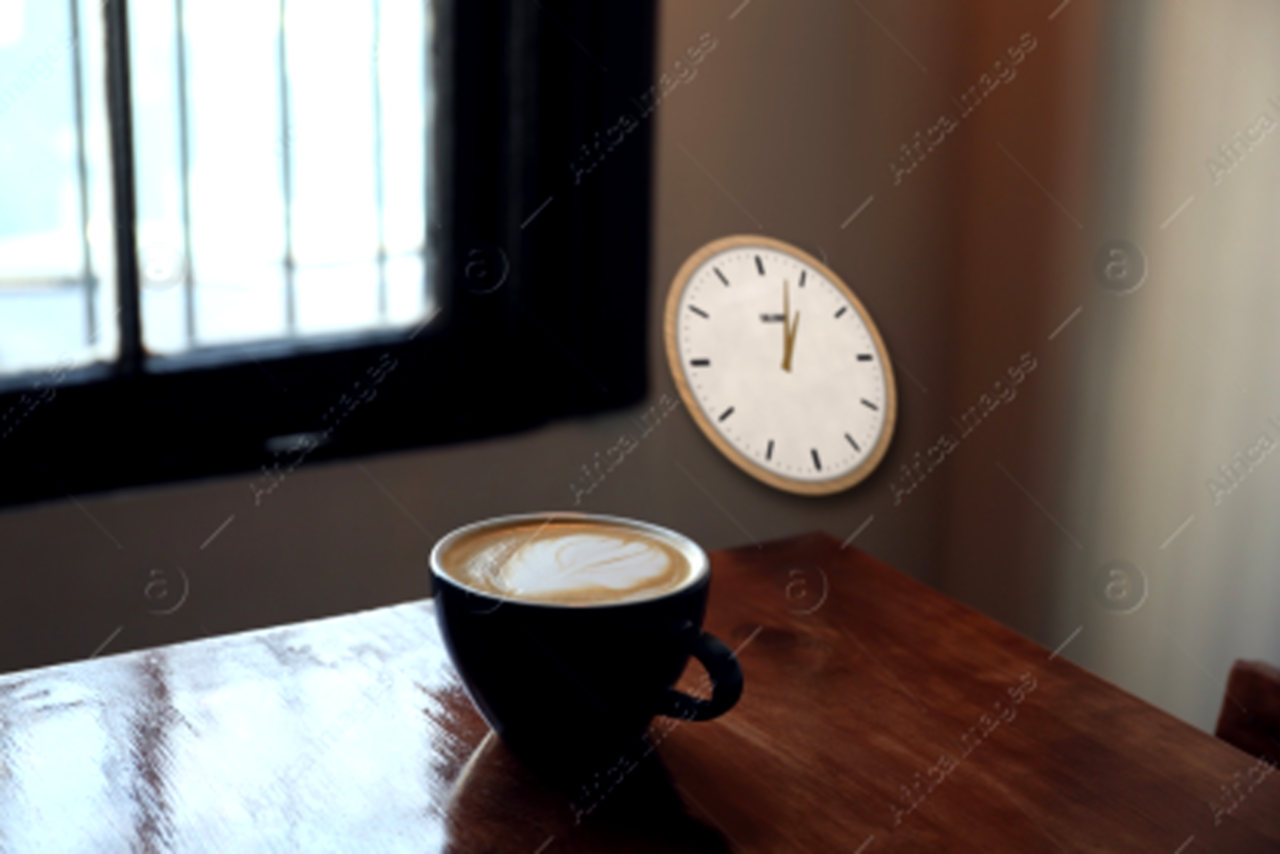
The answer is 1:03
